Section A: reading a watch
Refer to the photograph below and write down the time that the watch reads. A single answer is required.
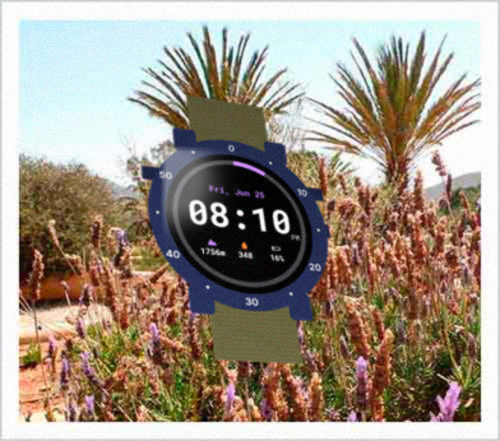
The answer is 8:10
